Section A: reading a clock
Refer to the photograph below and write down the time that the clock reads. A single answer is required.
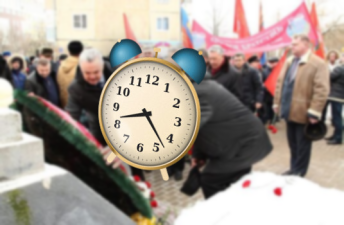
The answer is 8:23
